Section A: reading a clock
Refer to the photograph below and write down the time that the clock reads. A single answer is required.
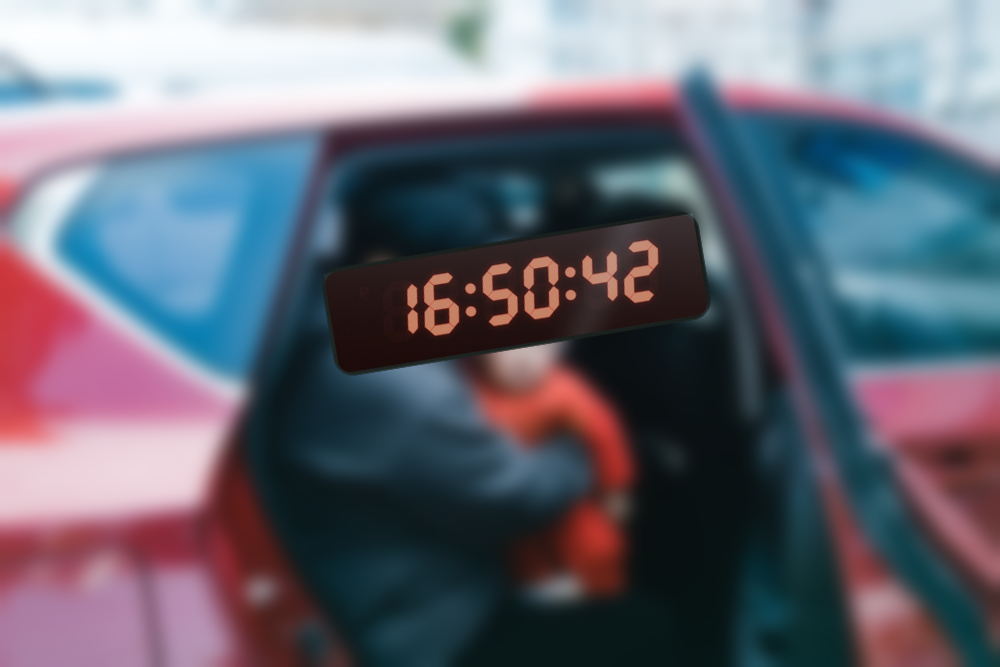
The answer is 16:50:42
